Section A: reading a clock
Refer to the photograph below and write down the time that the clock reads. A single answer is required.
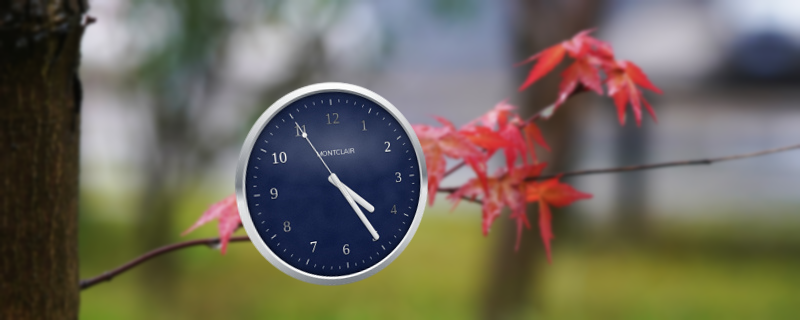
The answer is 4:24:55
